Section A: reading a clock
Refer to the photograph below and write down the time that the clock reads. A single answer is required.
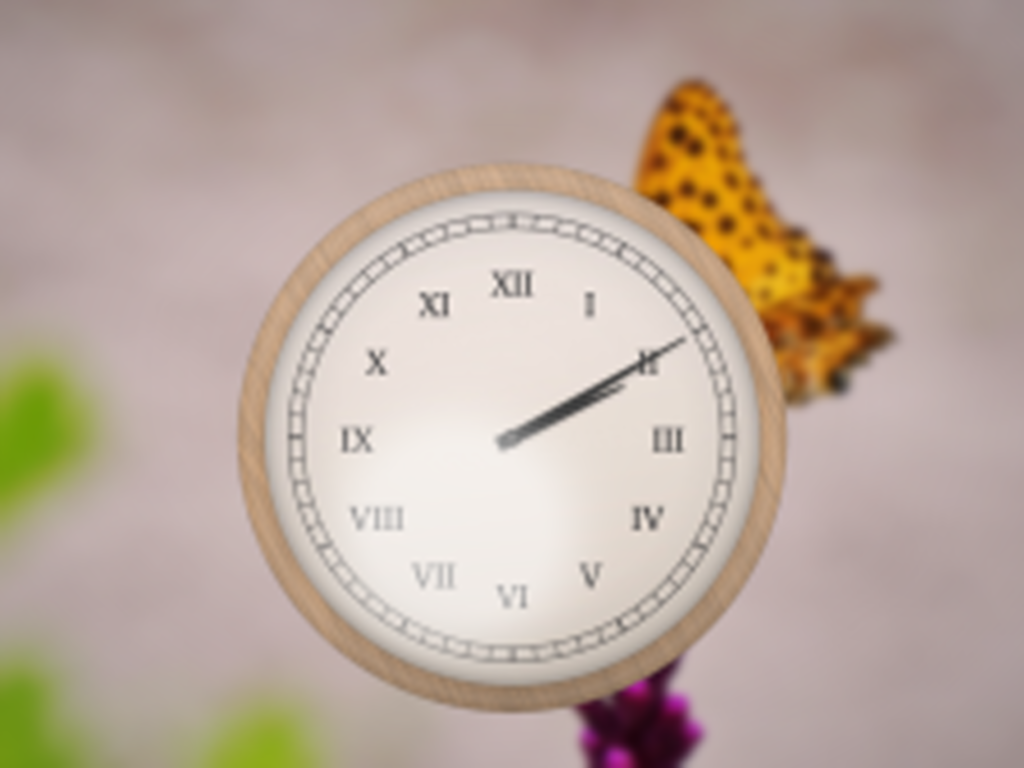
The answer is 2:10
